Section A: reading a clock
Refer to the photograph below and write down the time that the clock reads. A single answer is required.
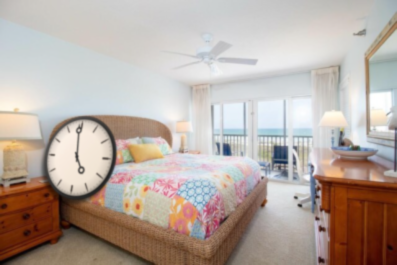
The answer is 4:59
